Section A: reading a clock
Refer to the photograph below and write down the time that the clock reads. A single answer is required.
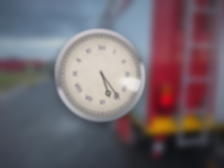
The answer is 5:24
